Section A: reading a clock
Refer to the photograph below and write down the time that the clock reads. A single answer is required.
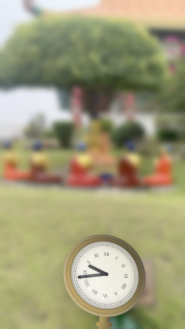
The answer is 9:43
